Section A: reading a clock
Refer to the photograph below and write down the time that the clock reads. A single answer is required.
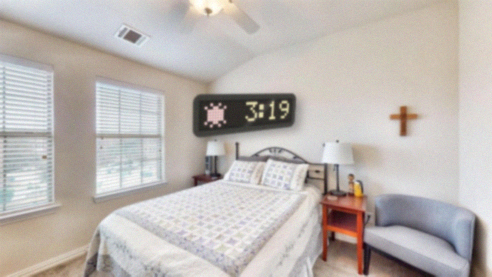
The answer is 3:19
